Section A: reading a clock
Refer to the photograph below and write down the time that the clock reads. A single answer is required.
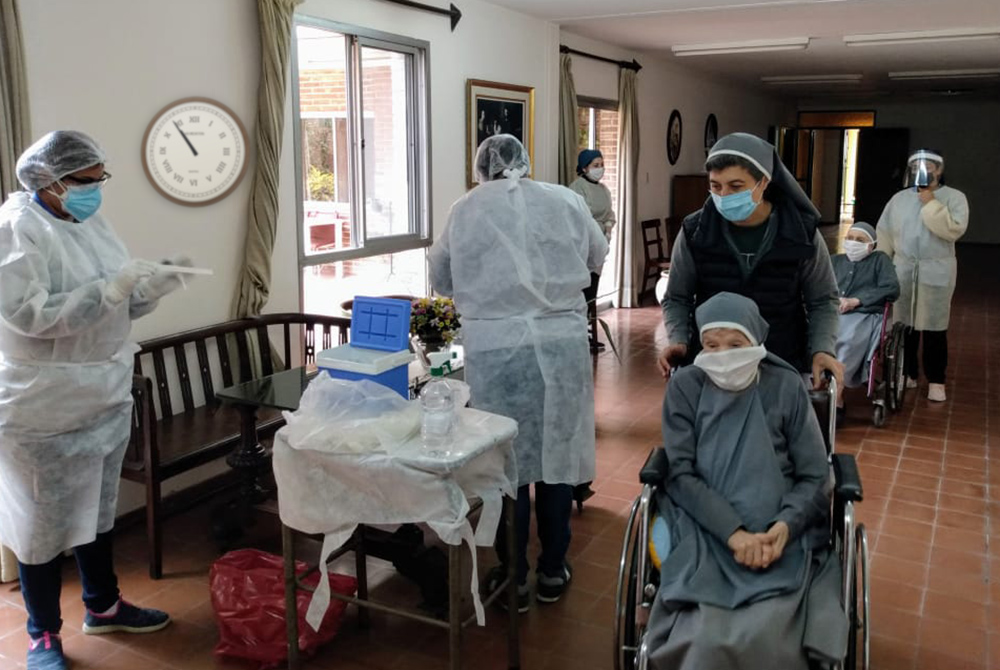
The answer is 10:54
